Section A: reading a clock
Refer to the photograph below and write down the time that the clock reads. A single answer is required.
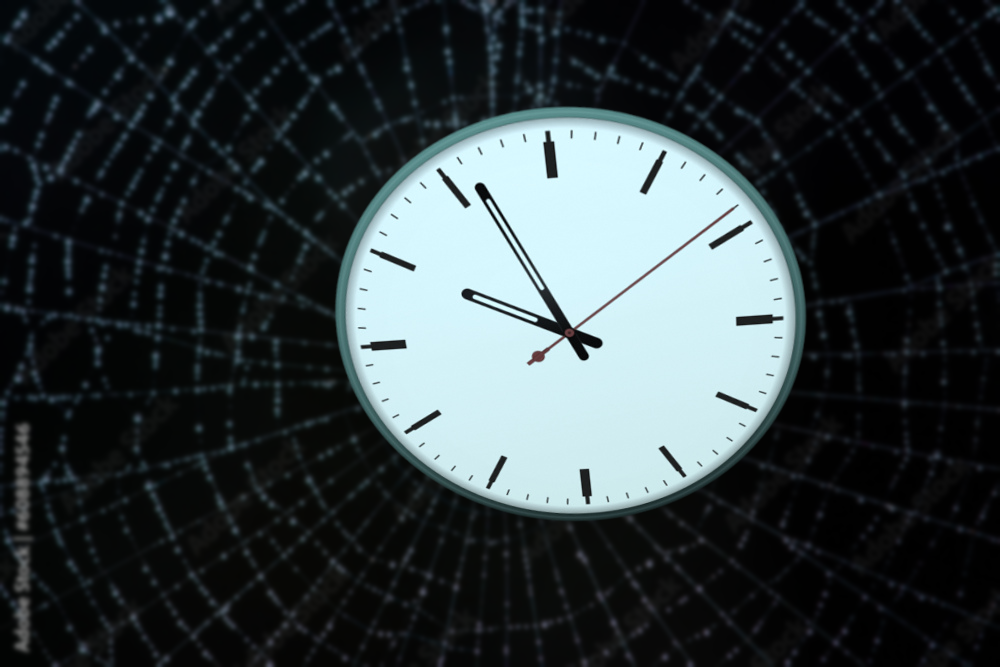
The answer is 9:56:09
